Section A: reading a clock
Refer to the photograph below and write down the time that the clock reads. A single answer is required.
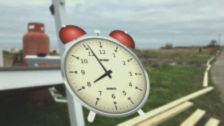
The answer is 7:56
